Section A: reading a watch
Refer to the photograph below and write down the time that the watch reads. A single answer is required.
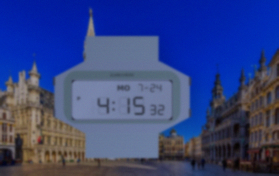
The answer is 4:15
